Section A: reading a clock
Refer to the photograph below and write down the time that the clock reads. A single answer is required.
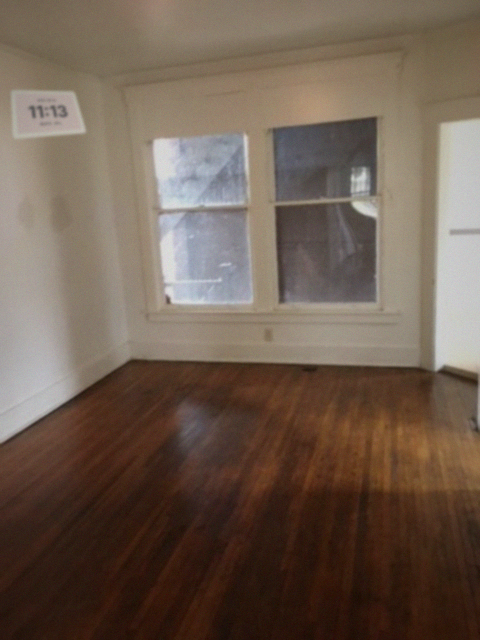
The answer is 11:13
